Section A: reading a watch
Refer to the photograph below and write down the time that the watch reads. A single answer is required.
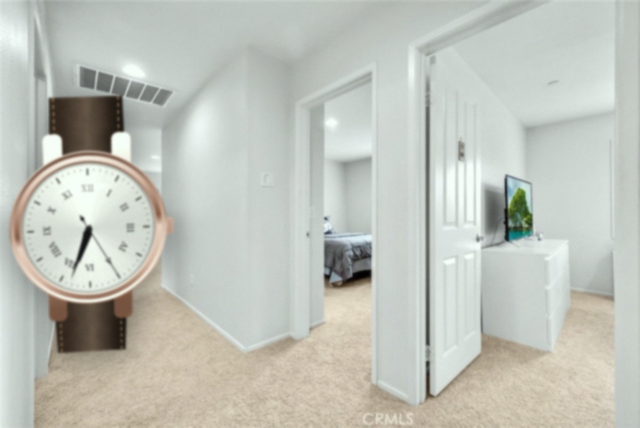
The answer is 6:33:25
